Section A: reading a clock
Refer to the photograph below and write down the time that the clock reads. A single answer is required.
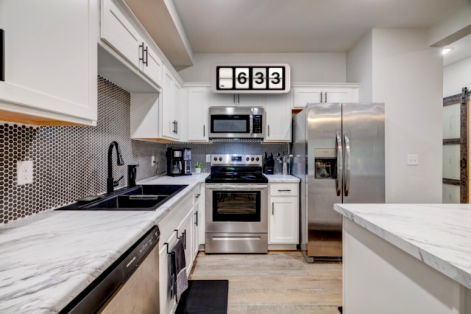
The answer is 6:33
